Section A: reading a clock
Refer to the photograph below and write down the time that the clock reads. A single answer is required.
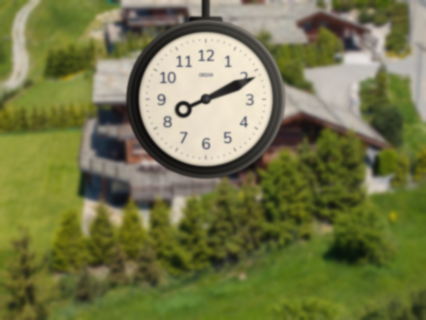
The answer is 8:11
